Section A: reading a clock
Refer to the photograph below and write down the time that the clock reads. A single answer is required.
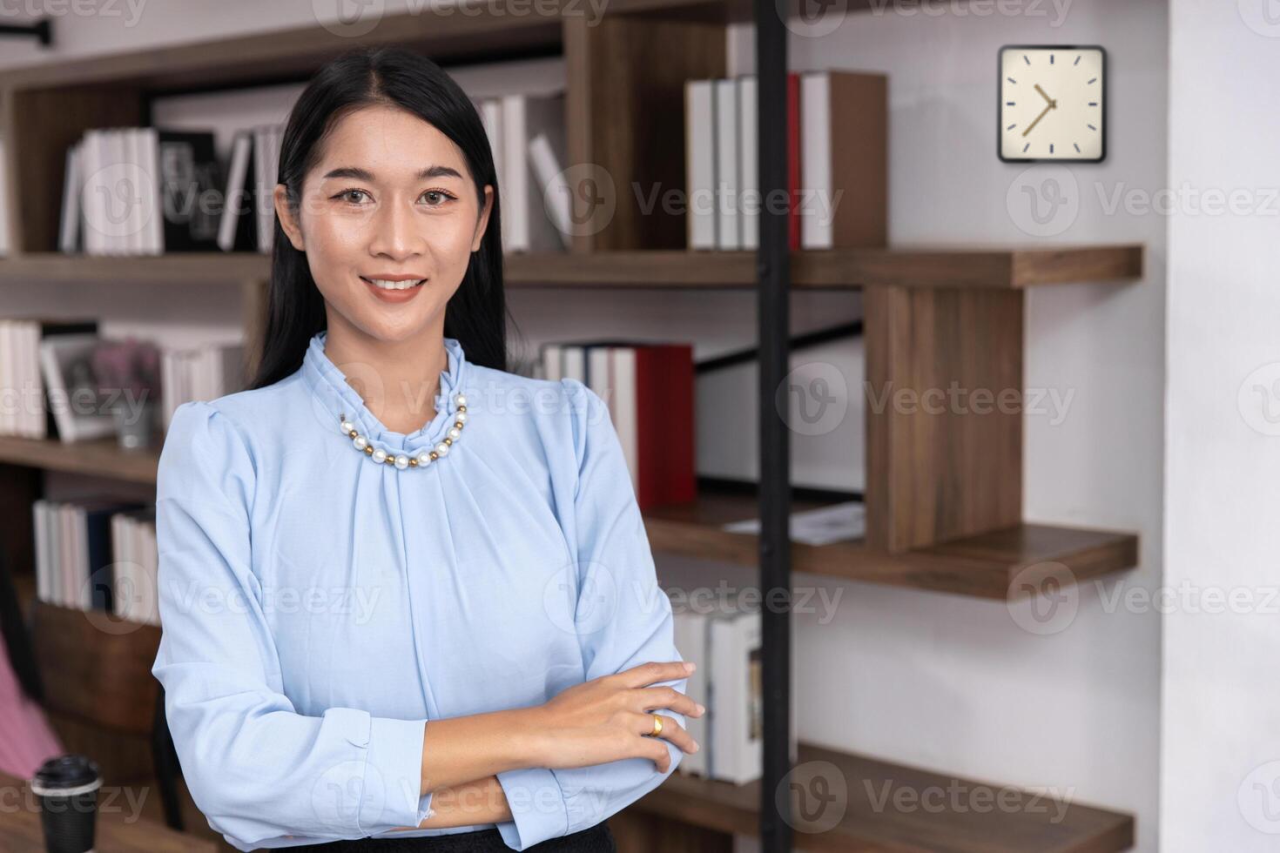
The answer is 10:37
